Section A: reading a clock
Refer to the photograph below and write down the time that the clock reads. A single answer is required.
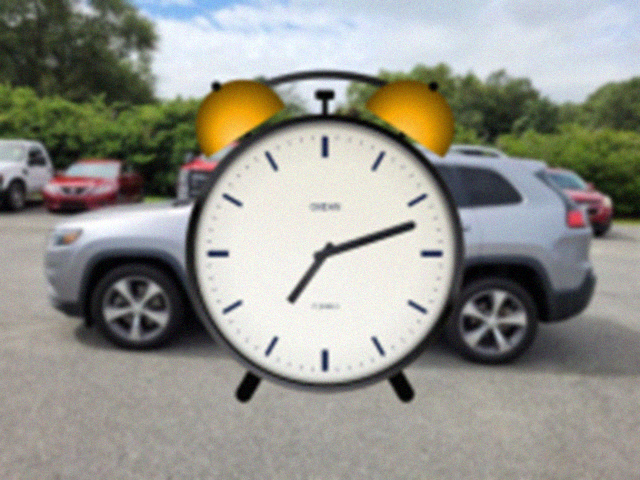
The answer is 7:12
